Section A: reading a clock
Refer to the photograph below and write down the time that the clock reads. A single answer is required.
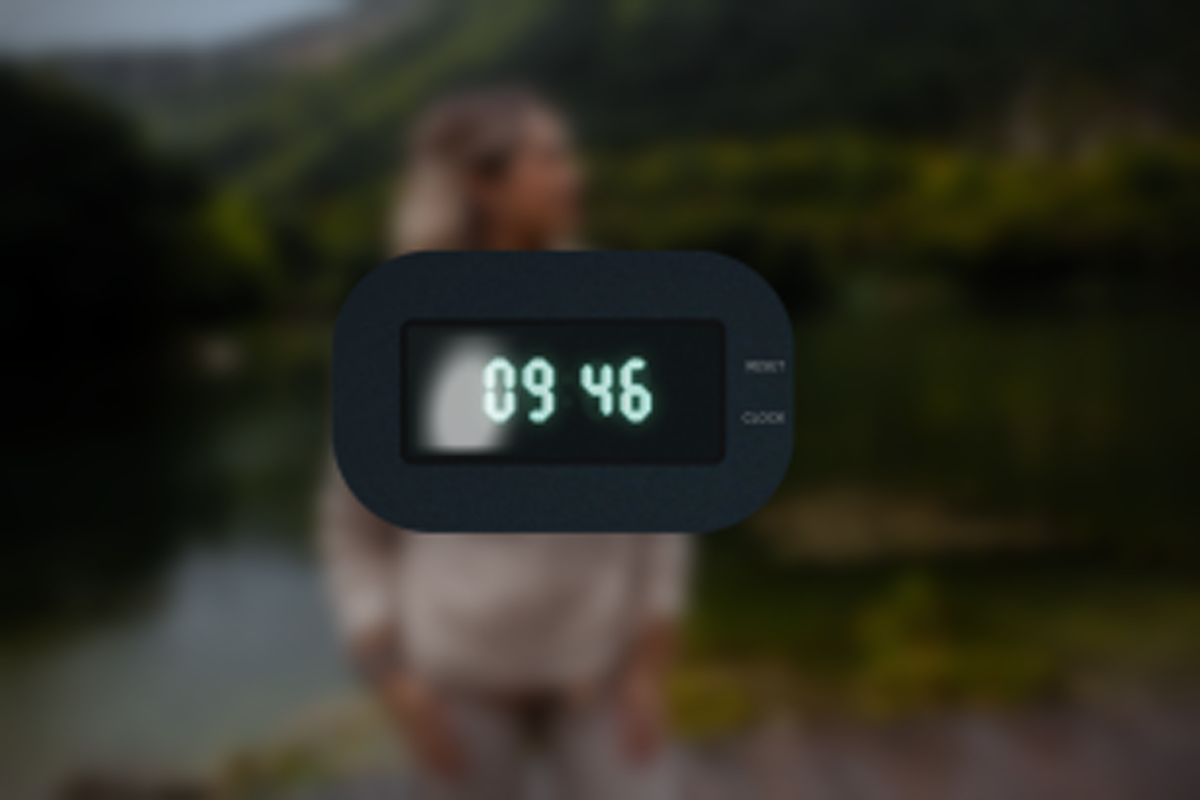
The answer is 9:46
